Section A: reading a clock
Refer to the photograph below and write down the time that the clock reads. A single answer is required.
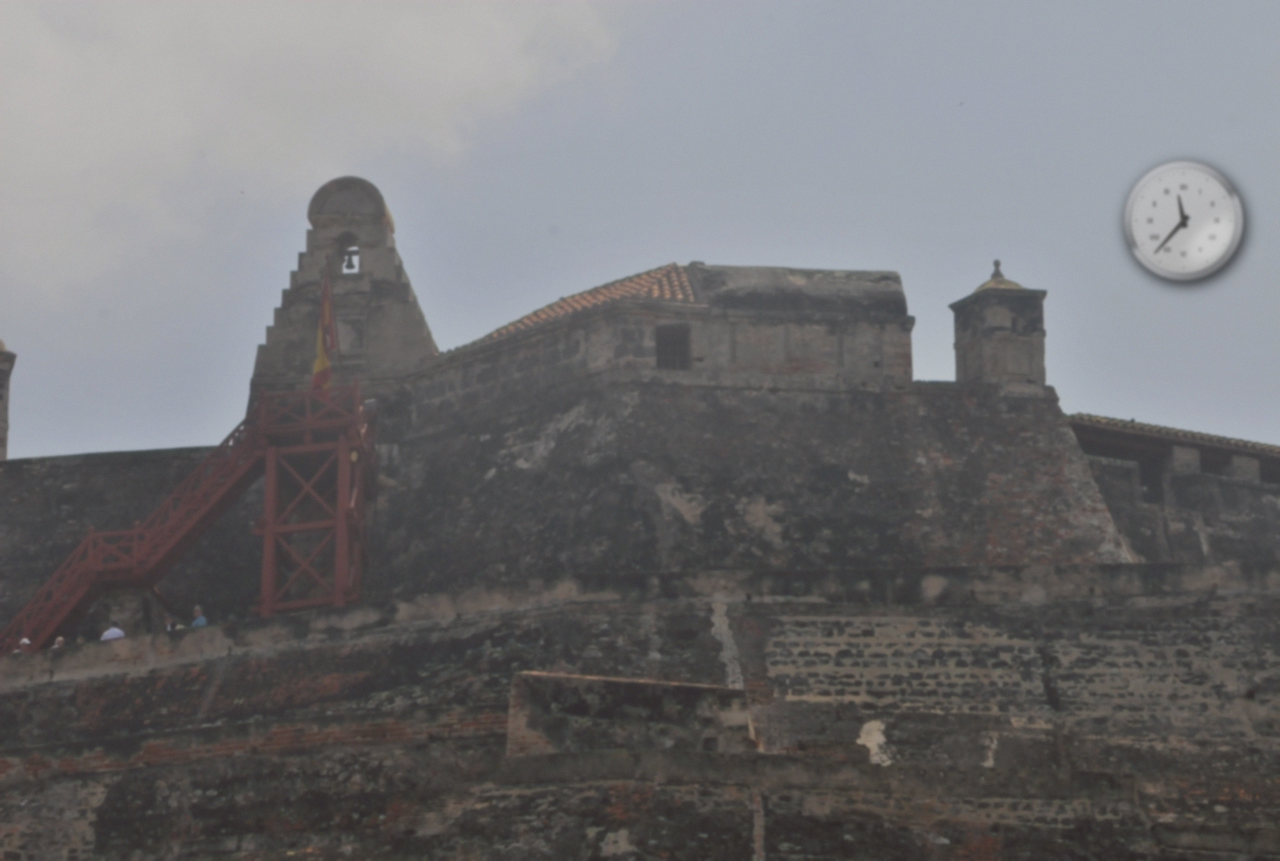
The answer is 11:37
